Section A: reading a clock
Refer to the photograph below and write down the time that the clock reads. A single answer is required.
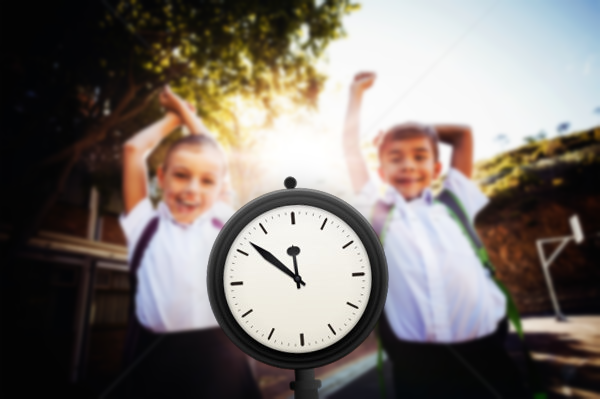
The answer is 11:52
